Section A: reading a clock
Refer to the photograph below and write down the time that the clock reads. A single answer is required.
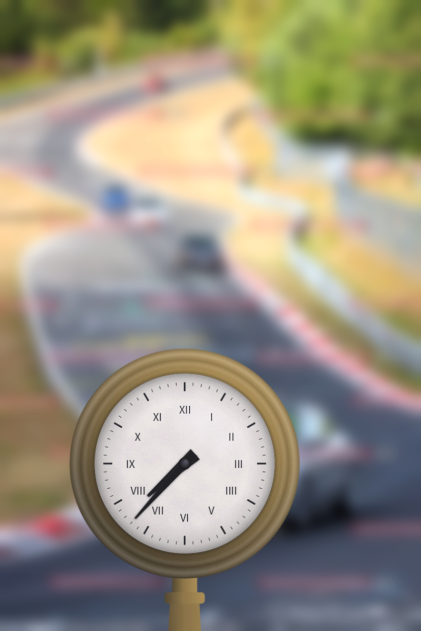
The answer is 7:37
